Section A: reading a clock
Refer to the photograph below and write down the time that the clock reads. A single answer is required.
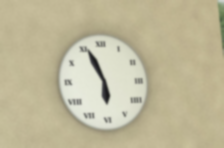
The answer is 5:56
